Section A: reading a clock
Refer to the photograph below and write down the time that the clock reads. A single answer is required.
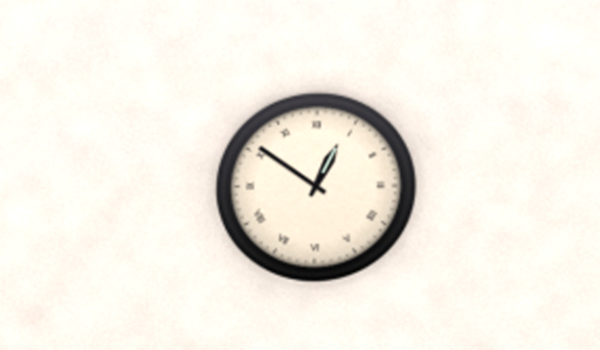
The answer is 12:51
